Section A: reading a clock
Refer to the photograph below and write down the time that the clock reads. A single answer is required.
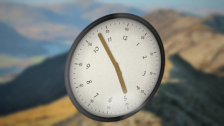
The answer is 4:53
